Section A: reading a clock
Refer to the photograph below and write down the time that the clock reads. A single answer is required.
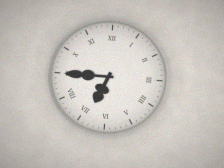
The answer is 6:45
